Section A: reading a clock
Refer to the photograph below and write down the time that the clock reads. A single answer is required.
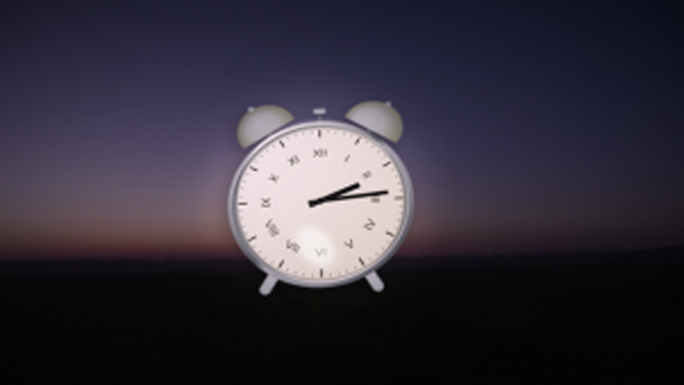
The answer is 2:14
